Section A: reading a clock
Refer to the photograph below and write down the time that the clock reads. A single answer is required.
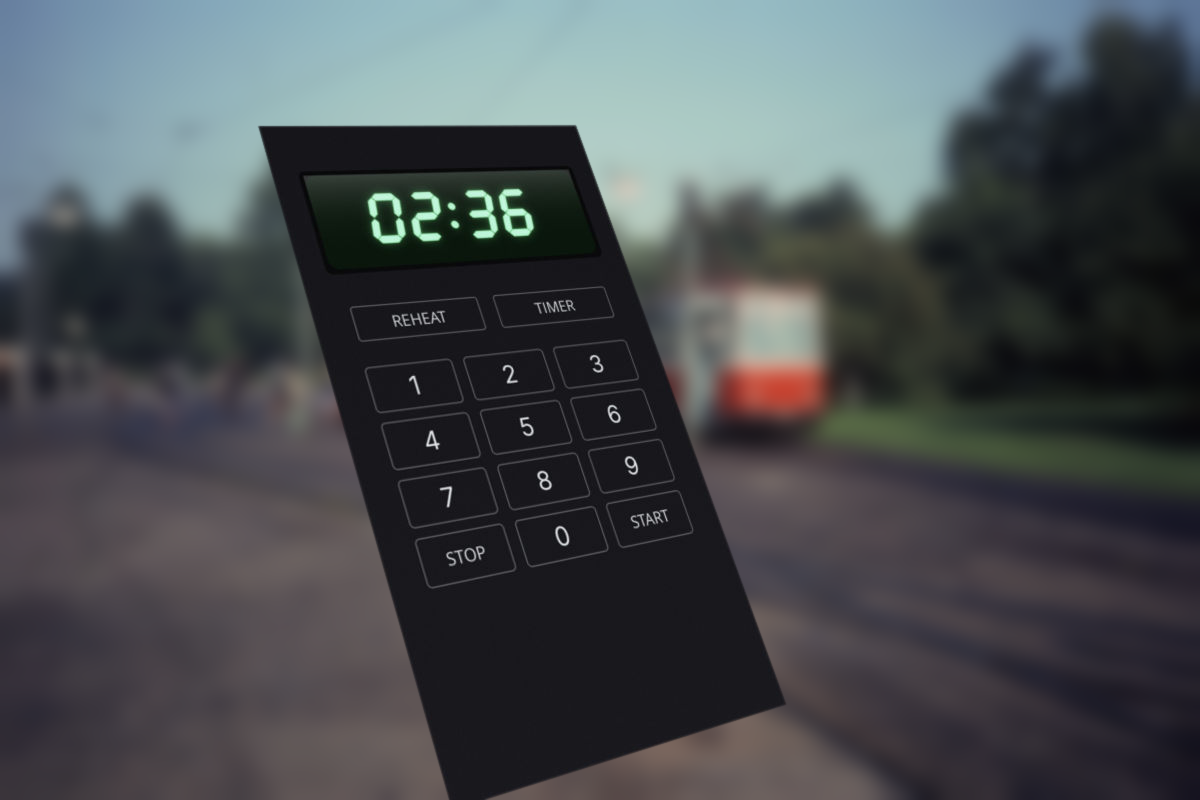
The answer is 2:36
